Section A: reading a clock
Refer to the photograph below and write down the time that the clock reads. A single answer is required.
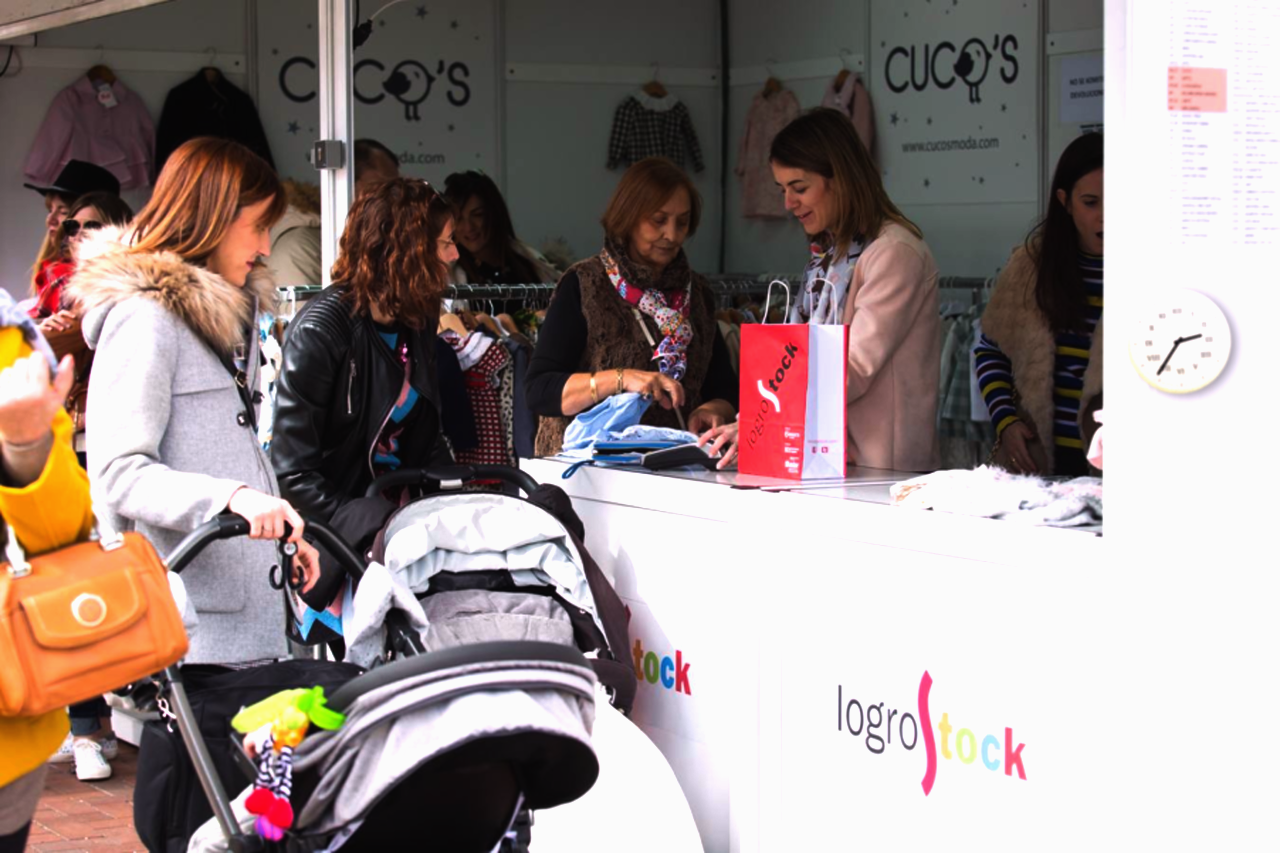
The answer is 2:36
